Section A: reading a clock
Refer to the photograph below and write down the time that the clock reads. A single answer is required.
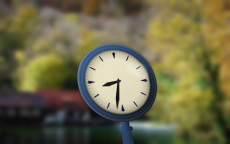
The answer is 8:32
